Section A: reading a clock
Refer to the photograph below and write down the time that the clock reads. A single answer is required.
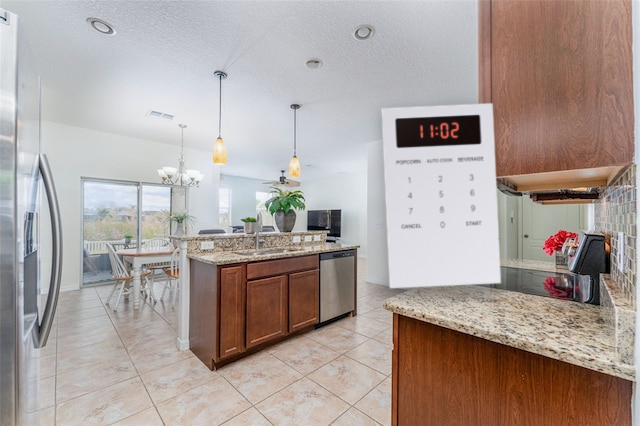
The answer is 11:02
